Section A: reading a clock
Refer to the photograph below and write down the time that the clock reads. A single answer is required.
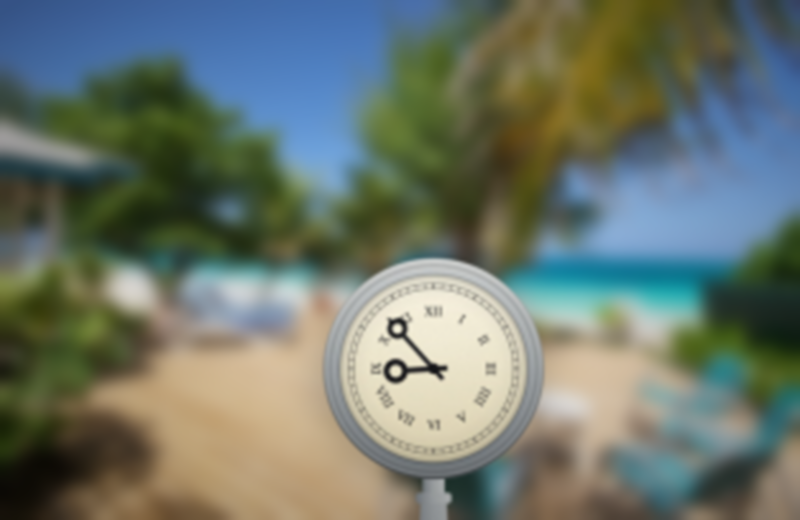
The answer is 8:53
